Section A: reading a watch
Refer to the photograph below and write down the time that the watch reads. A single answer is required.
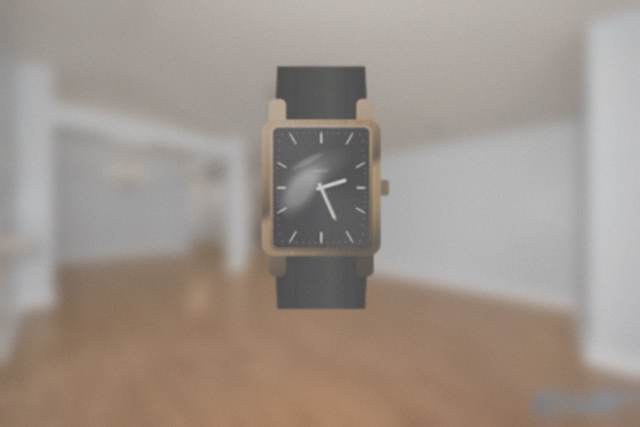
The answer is 2:26
